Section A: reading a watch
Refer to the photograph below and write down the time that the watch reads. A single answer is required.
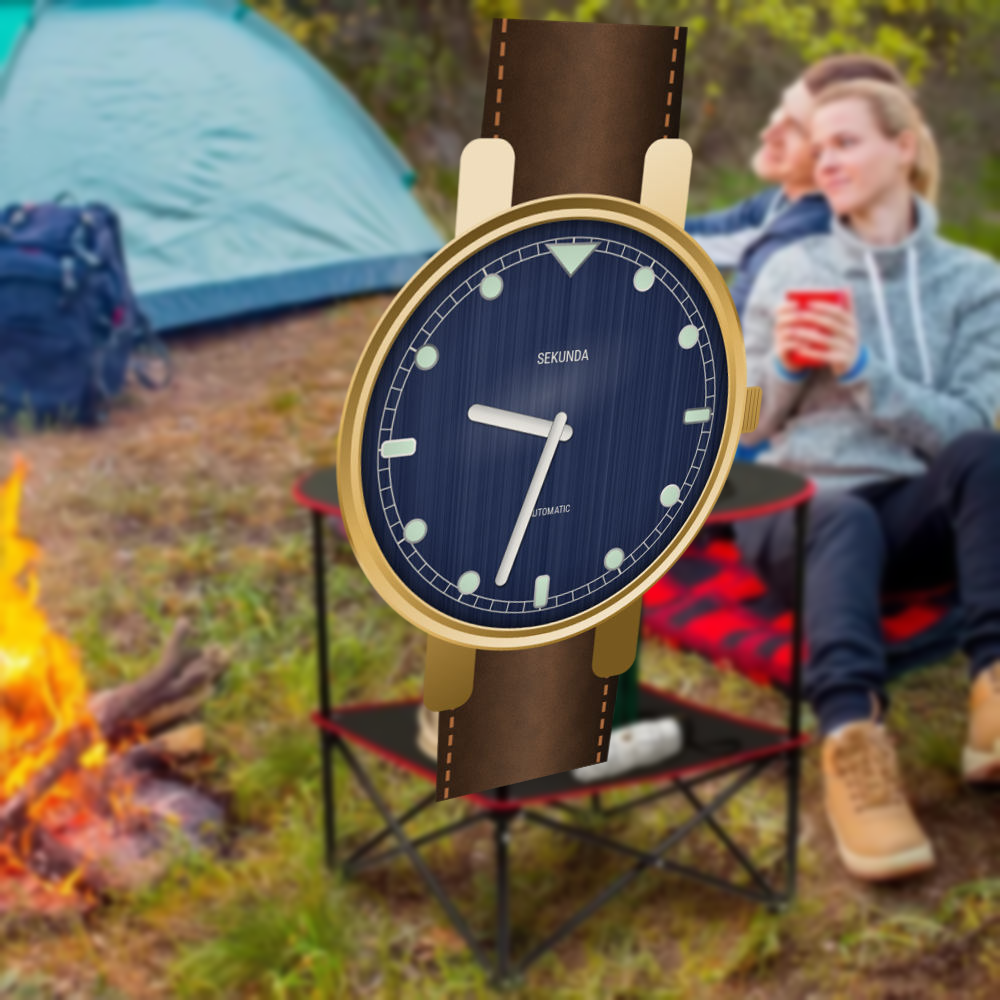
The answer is 9:33
